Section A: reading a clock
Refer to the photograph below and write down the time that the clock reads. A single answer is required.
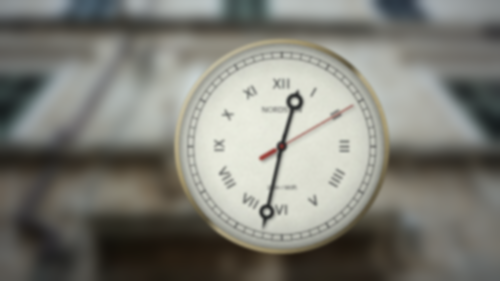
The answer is 12:32:10
